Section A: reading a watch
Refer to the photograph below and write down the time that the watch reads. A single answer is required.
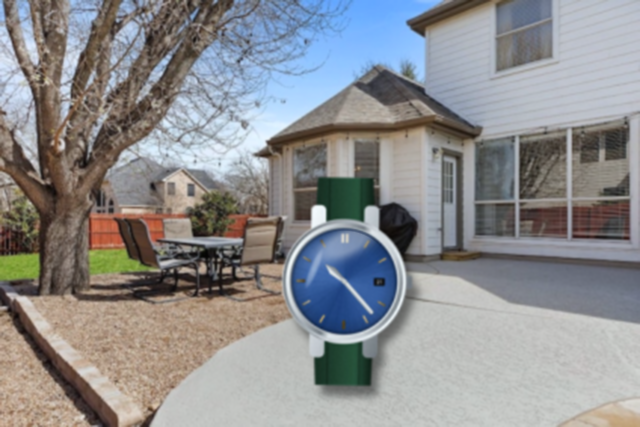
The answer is 10:23
